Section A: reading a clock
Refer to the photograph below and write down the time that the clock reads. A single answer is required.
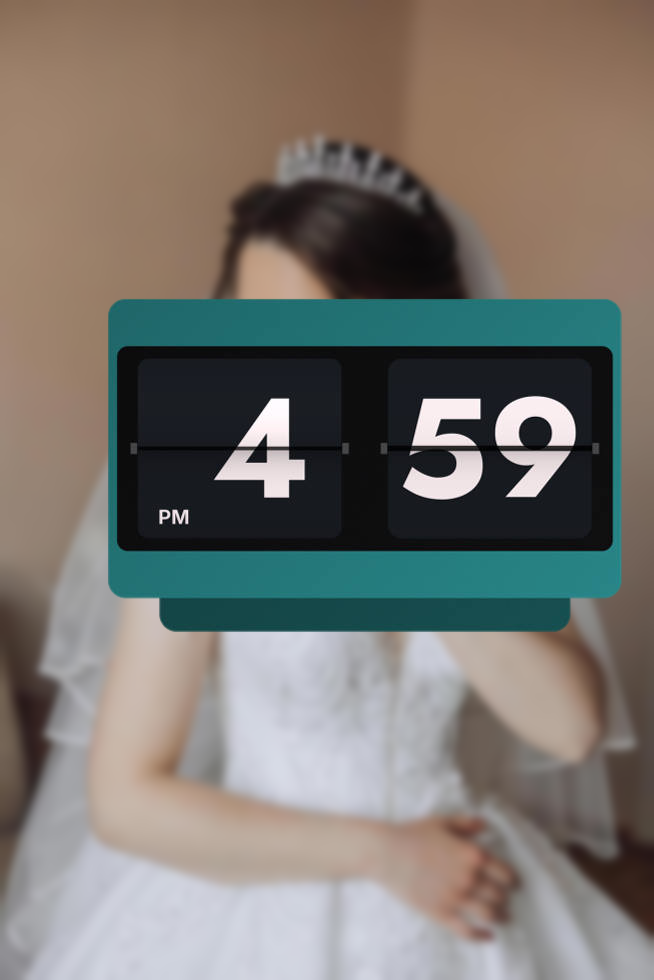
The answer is 4:59
